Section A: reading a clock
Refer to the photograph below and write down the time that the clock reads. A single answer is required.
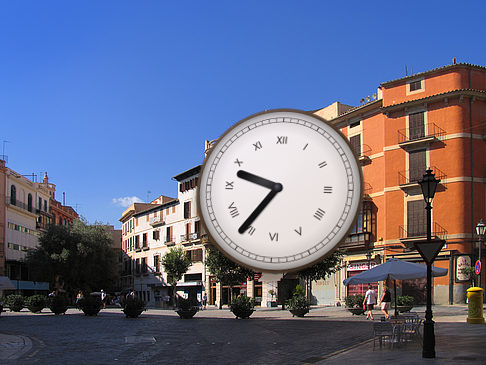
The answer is 9:36
